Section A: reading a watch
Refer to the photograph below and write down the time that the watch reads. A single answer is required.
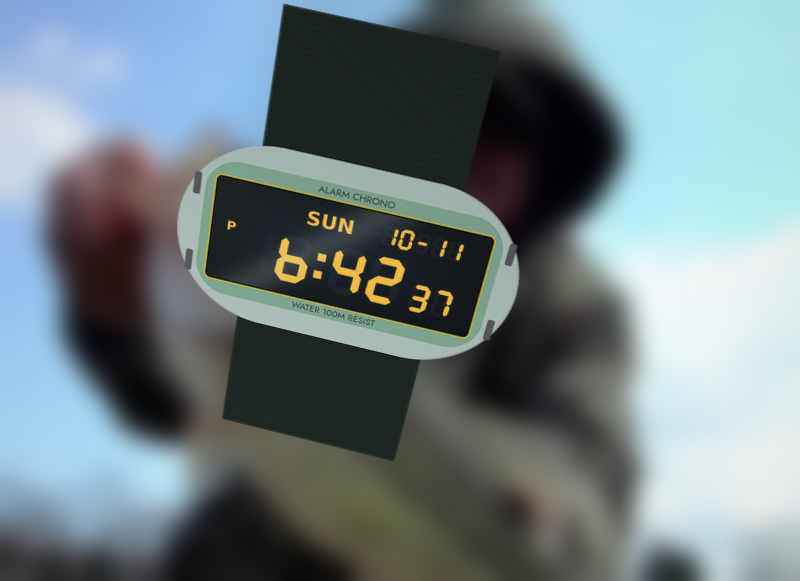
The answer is 6:42:37
